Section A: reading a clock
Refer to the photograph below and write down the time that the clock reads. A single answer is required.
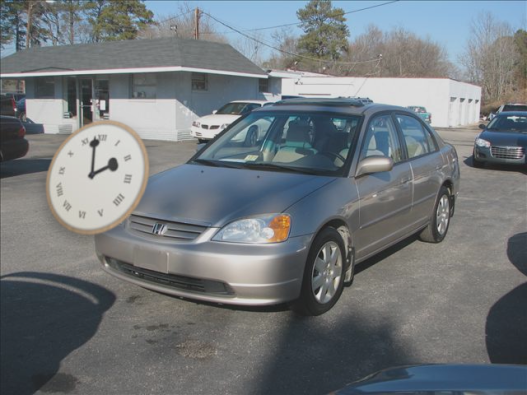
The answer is 1:58
